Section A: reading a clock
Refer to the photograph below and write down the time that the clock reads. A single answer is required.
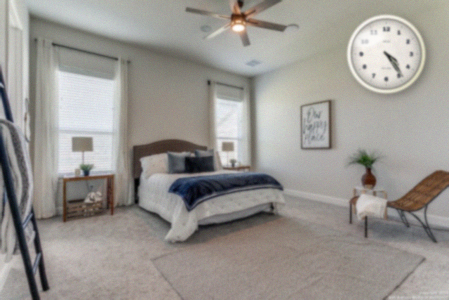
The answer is 4:24
